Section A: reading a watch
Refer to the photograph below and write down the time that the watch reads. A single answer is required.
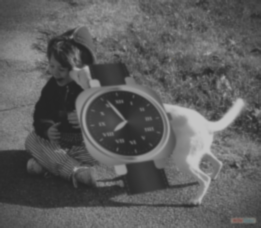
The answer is 7:56
